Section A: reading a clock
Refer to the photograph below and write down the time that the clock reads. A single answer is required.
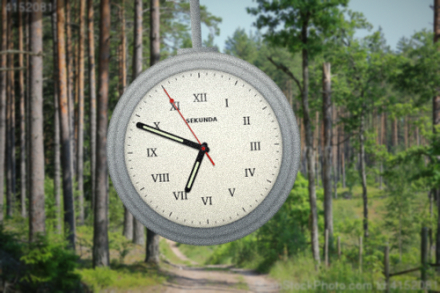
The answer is 6:48:55
